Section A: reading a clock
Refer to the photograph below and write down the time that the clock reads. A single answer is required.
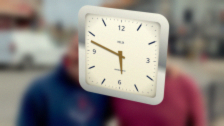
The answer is 5:48
